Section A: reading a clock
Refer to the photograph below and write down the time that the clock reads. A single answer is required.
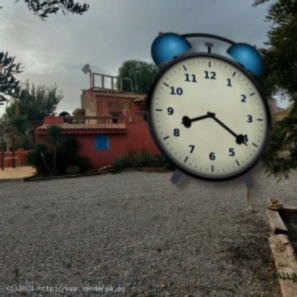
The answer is 8:21
